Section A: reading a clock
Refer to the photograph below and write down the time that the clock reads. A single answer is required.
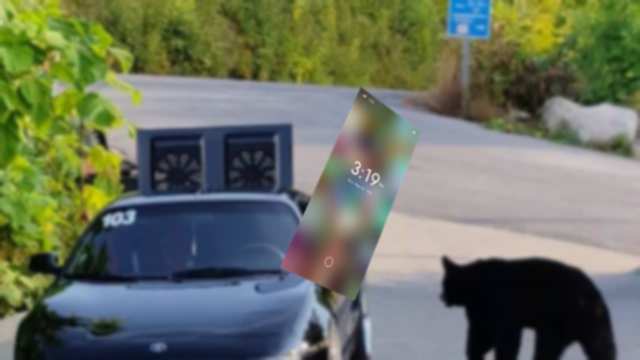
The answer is 3:19
